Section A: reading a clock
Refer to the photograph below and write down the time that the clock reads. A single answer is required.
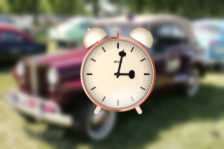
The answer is 3:02
